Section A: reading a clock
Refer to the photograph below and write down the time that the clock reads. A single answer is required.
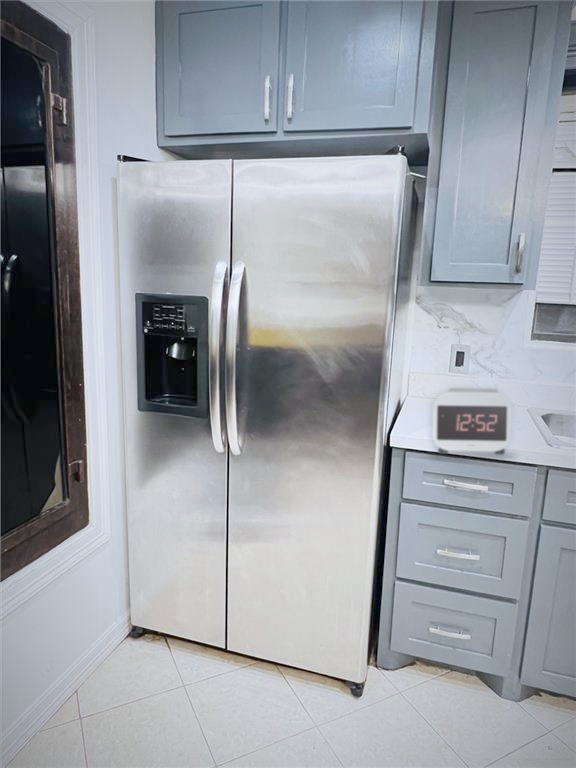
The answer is 12:52
